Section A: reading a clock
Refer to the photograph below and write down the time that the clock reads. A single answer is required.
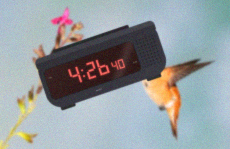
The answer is 4:26:40
